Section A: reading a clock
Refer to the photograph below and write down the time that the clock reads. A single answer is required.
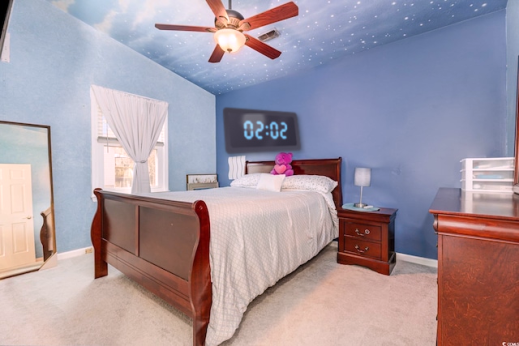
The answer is 2:02
